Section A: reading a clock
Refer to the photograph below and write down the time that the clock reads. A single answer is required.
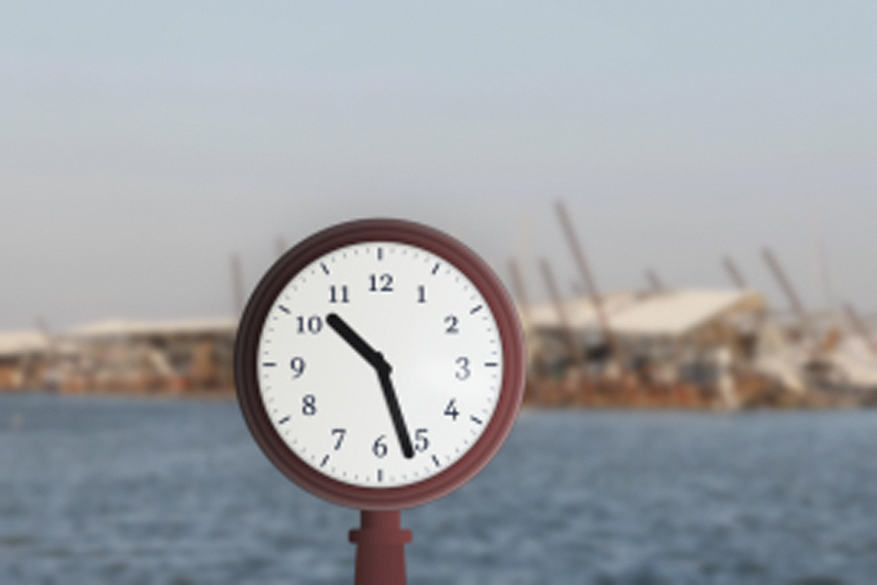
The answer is 10:27
